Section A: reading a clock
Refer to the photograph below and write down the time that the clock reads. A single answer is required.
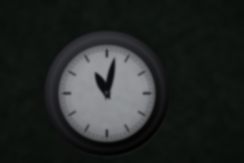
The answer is 11:02
